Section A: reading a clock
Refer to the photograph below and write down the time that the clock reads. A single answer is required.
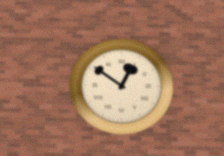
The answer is 12:51
